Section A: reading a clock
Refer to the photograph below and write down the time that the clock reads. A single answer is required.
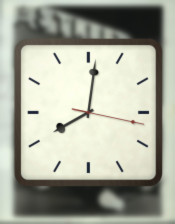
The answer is 8:01:17
